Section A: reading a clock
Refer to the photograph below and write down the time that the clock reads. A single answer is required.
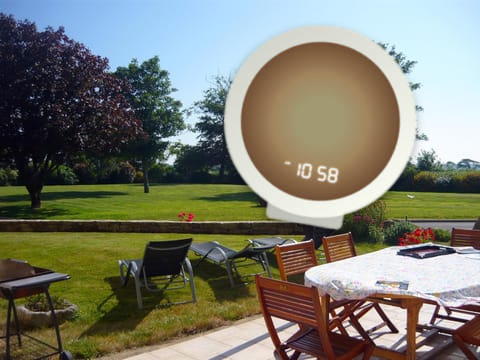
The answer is 10:58
